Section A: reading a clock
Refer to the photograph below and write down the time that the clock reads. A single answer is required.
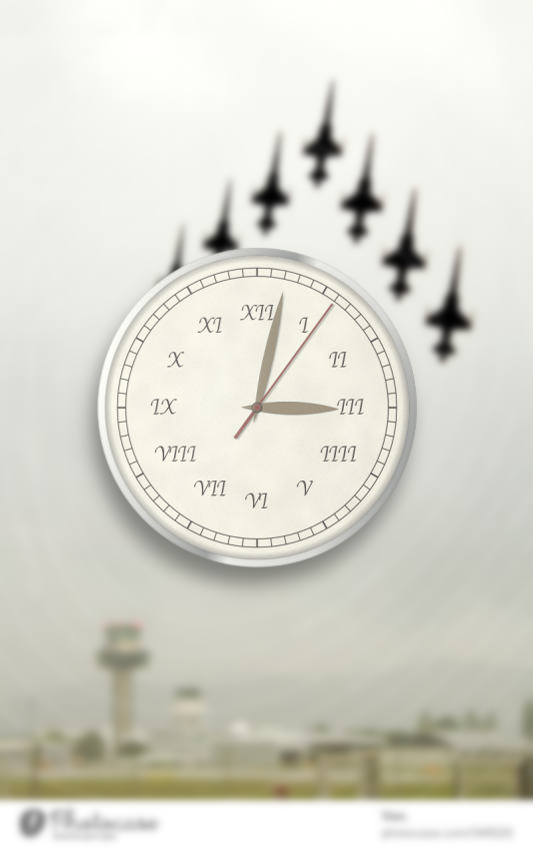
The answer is 3:02:06
